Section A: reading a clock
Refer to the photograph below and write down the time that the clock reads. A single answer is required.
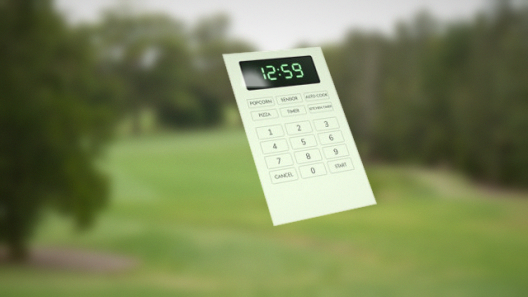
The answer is 12:59
